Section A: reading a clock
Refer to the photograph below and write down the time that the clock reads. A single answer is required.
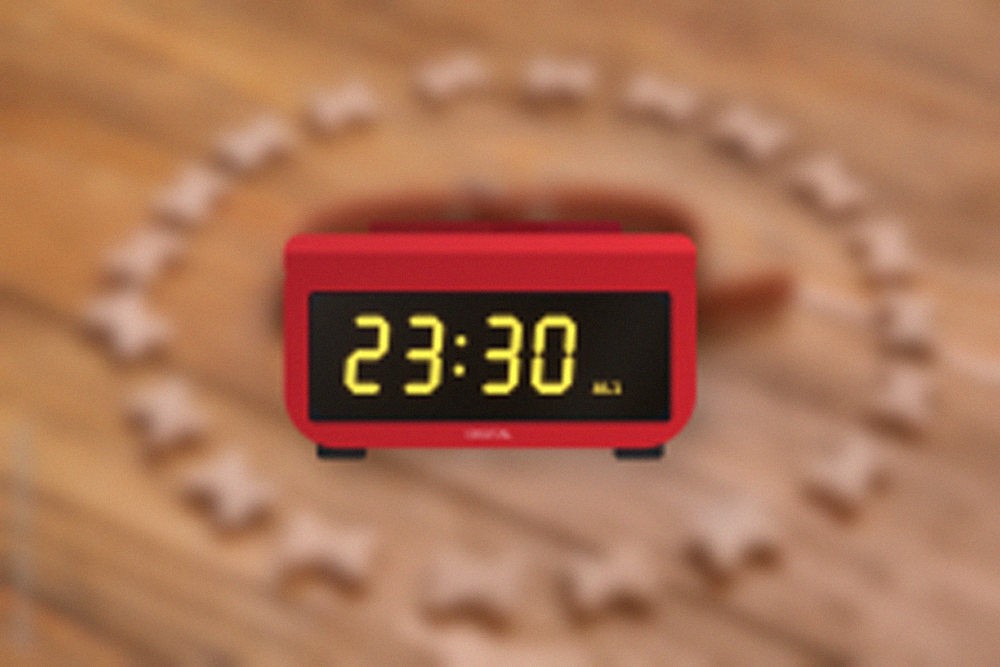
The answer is 23:30
